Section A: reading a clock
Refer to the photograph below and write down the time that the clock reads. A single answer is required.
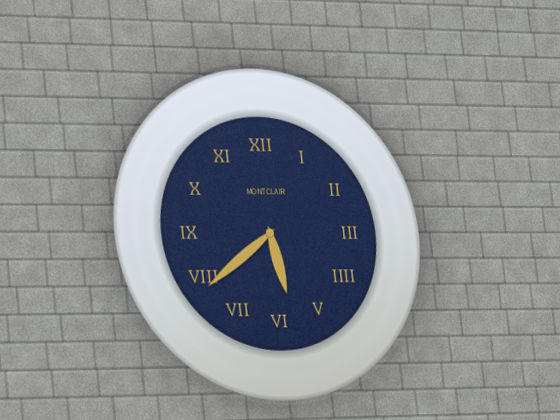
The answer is 5:39
